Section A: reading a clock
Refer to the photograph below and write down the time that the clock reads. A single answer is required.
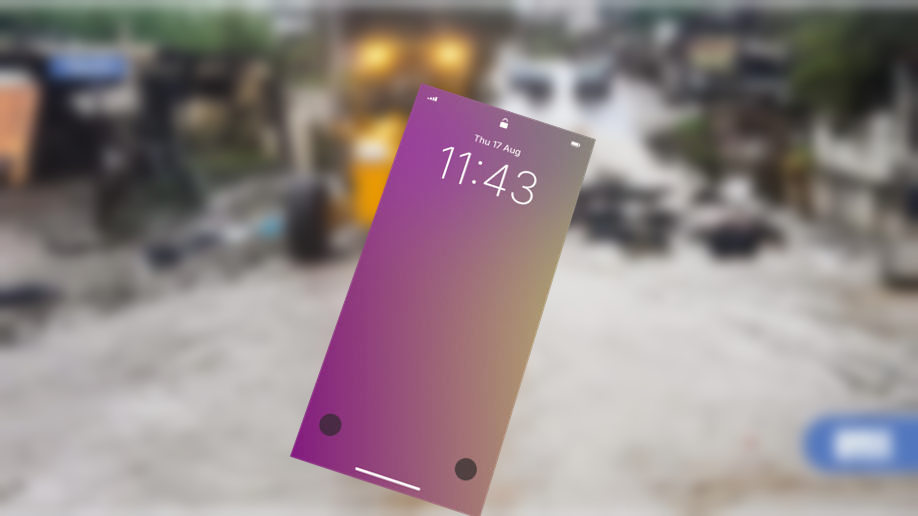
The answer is 11:43
